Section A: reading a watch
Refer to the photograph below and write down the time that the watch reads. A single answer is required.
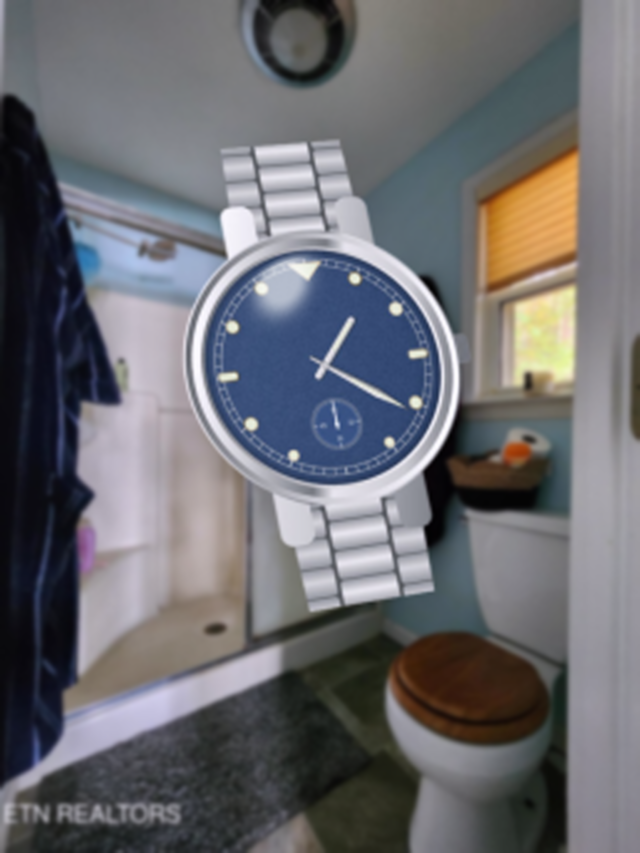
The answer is 1:21
